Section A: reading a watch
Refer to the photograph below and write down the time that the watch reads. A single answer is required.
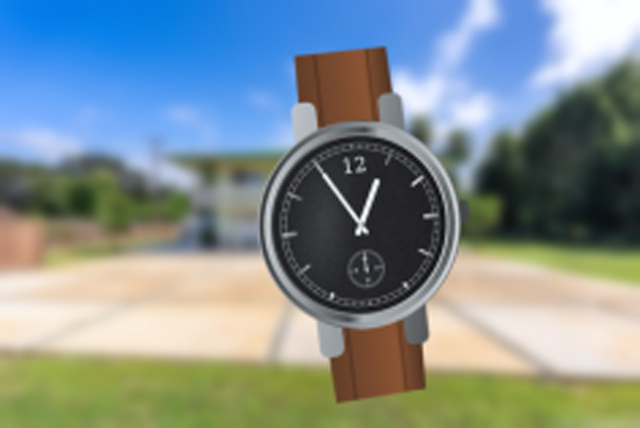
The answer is 12:55
